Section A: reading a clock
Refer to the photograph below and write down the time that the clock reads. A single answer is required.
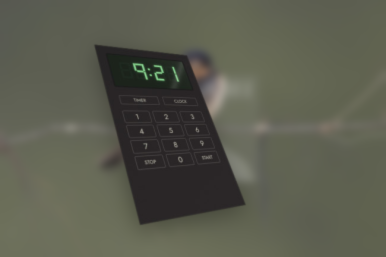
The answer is 9:21
